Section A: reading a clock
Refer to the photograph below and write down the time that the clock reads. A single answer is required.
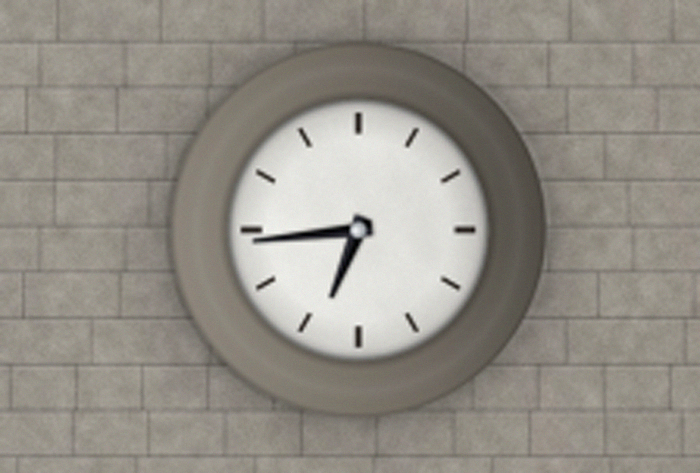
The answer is 6:44
